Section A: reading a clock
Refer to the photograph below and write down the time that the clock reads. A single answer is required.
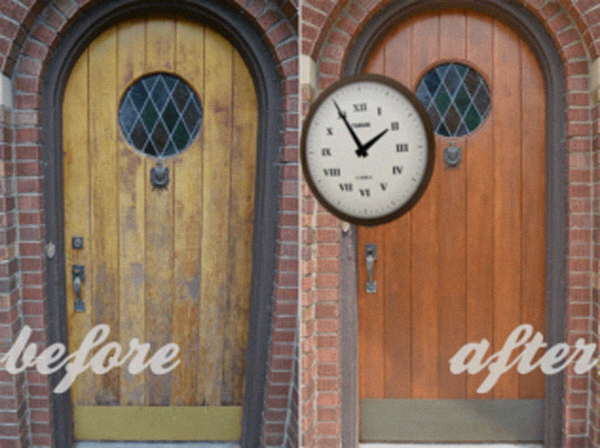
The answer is 1:55
